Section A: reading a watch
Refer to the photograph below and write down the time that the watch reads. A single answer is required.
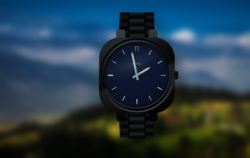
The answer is 1:58
